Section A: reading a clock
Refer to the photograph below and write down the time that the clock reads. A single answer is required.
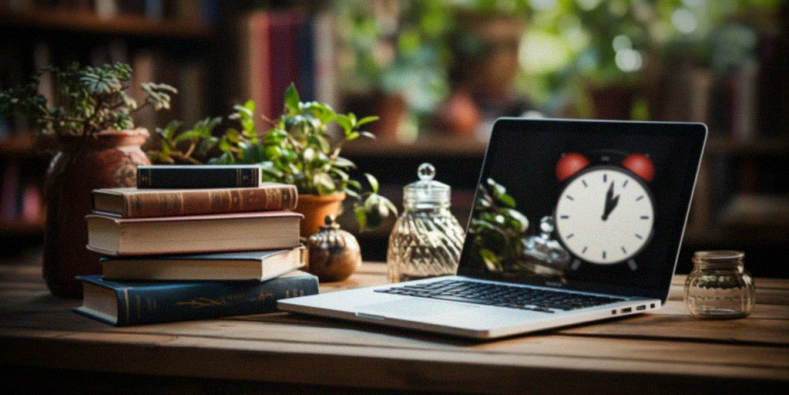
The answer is 1:02
